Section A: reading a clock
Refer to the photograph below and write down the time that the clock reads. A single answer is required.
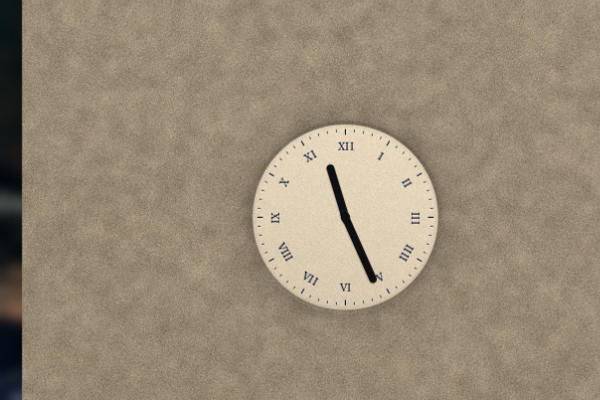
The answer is 11:26
